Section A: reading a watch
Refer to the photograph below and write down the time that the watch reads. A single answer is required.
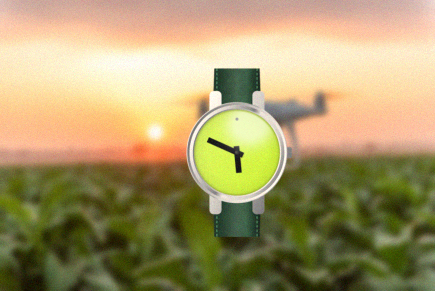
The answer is 5:49
